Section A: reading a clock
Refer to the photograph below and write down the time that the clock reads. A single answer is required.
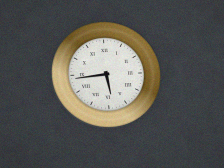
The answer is 5:44
